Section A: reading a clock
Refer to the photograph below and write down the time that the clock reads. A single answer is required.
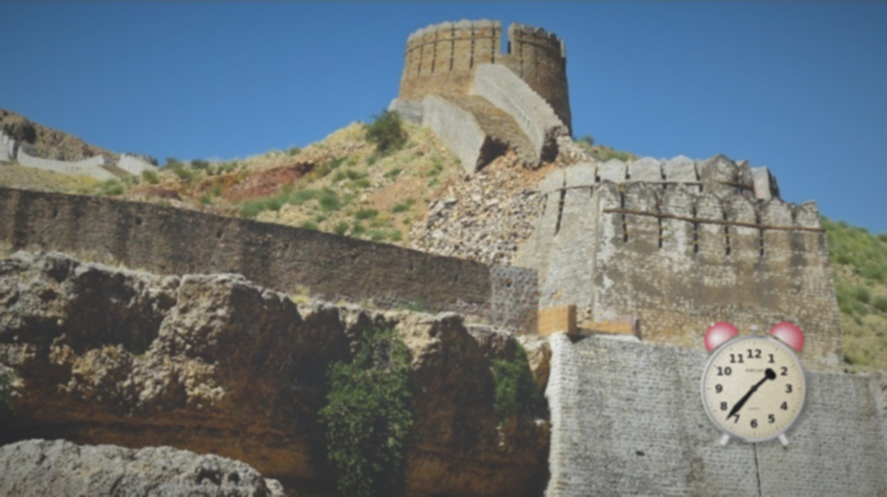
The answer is 1:37
